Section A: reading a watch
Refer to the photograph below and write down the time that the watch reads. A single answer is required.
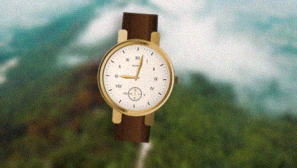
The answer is 9:02
